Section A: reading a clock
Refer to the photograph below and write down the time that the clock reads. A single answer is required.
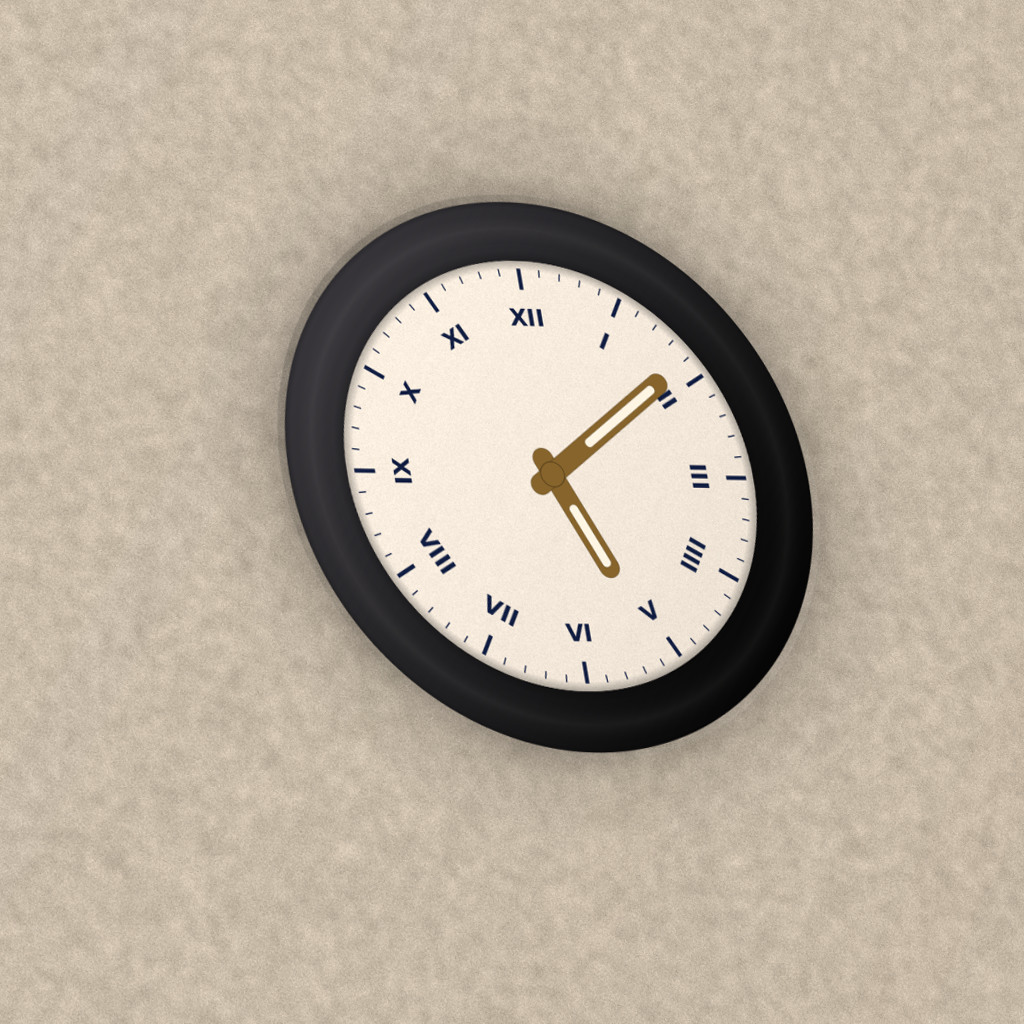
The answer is 5:09
